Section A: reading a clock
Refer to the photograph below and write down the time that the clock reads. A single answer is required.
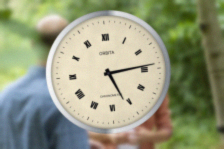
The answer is 5:14
